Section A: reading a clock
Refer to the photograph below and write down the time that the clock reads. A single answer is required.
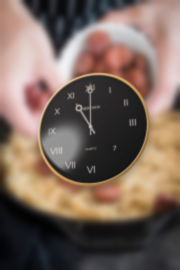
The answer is 11:00
